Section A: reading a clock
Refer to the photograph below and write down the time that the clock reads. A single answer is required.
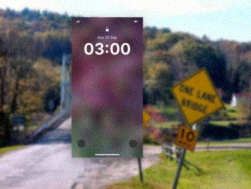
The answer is 3:00
